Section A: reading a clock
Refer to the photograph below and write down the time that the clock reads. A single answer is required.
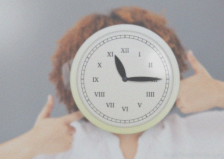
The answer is 11:15
